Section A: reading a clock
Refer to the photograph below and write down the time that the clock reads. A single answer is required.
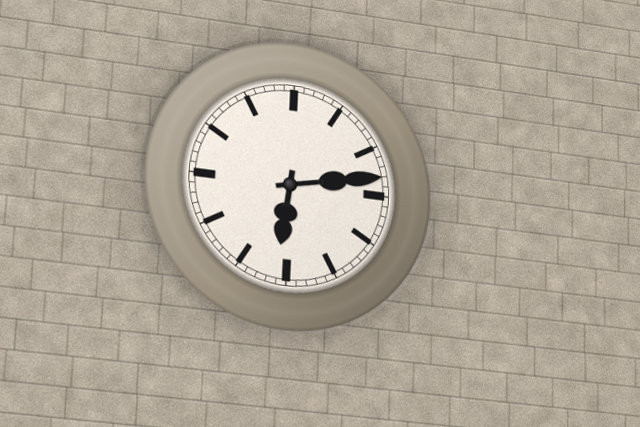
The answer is 6:13
